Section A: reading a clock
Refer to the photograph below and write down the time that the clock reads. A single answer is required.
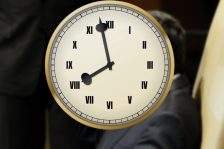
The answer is 7:58
